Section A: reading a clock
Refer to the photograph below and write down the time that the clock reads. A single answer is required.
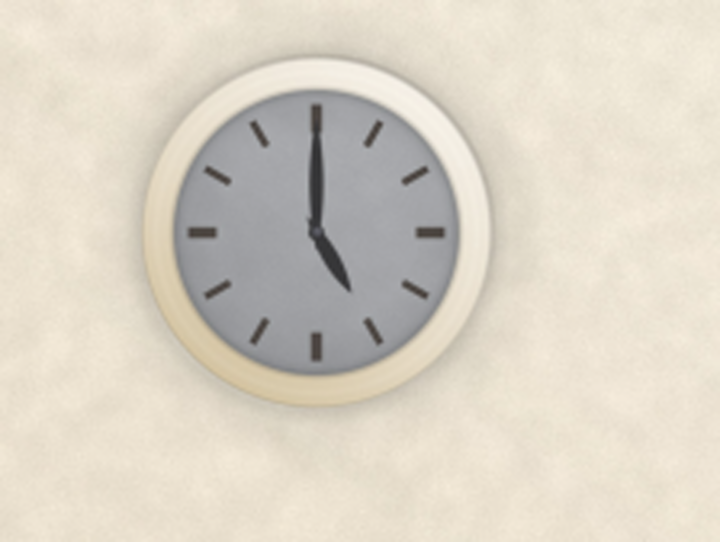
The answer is 5:00
